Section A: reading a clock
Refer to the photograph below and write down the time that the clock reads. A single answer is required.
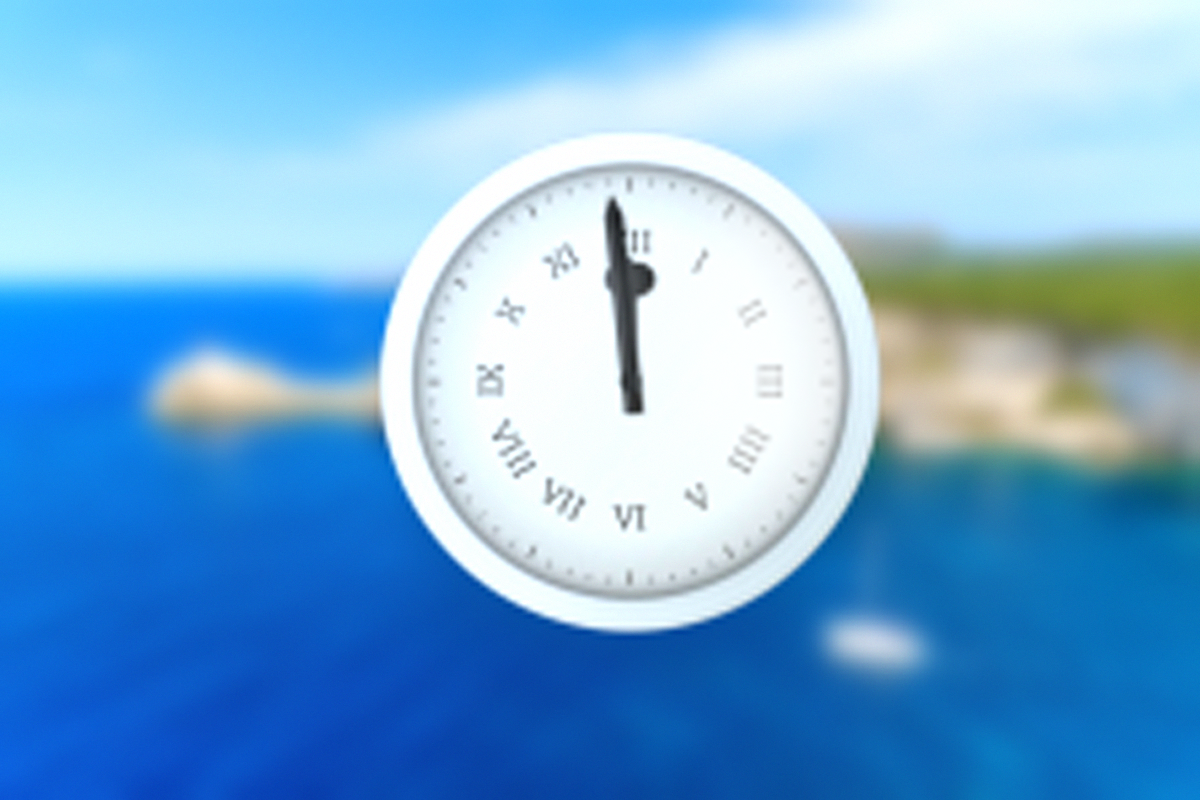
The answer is 11:59
